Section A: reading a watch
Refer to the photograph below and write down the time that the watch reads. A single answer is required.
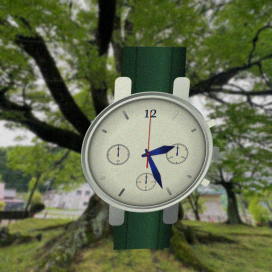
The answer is 2:26
